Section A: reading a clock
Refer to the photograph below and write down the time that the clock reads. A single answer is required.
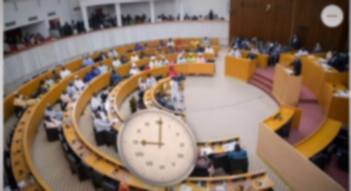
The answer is 9:01
